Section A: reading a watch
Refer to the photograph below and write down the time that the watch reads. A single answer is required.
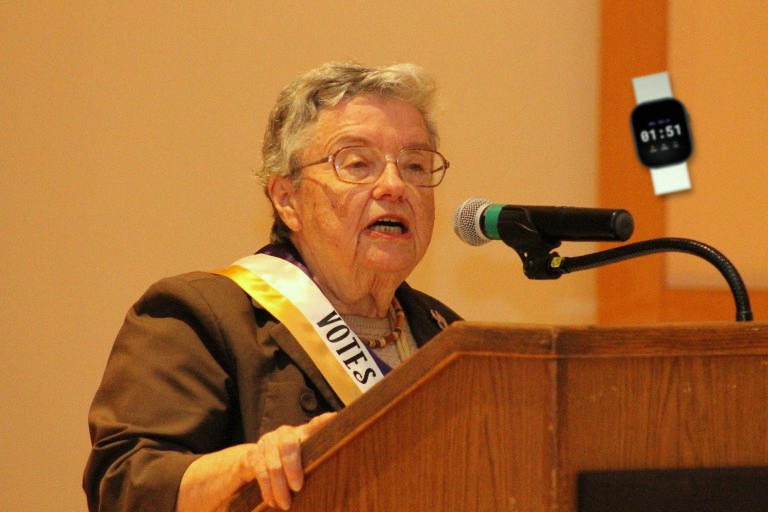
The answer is 1:51
